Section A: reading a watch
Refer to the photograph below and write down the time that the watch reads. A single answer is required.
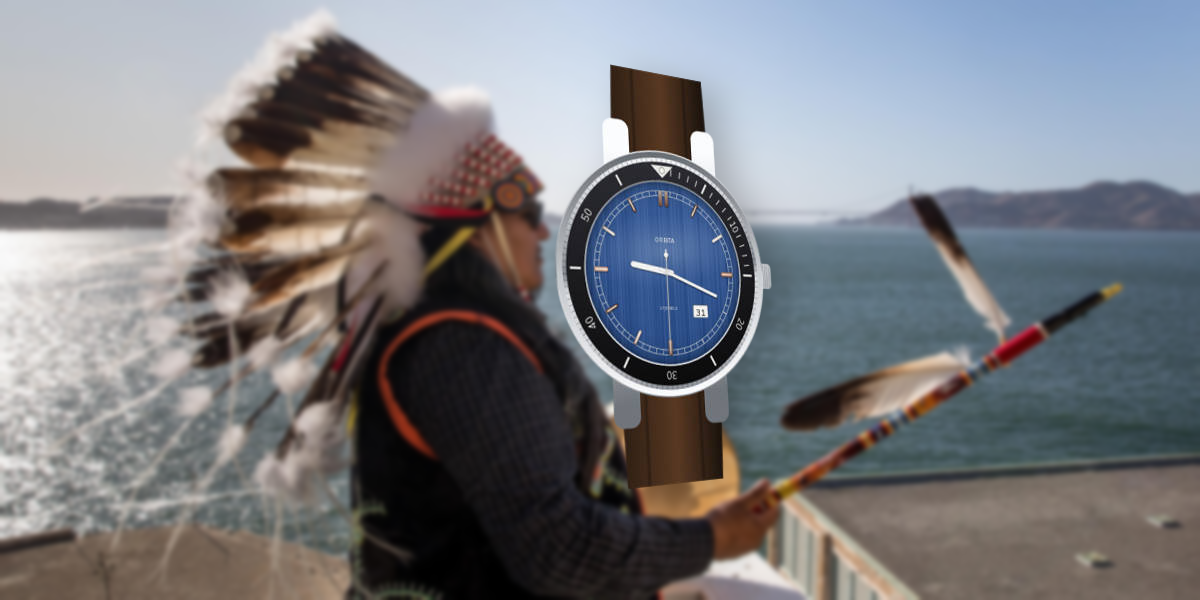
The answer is 9:18:30
